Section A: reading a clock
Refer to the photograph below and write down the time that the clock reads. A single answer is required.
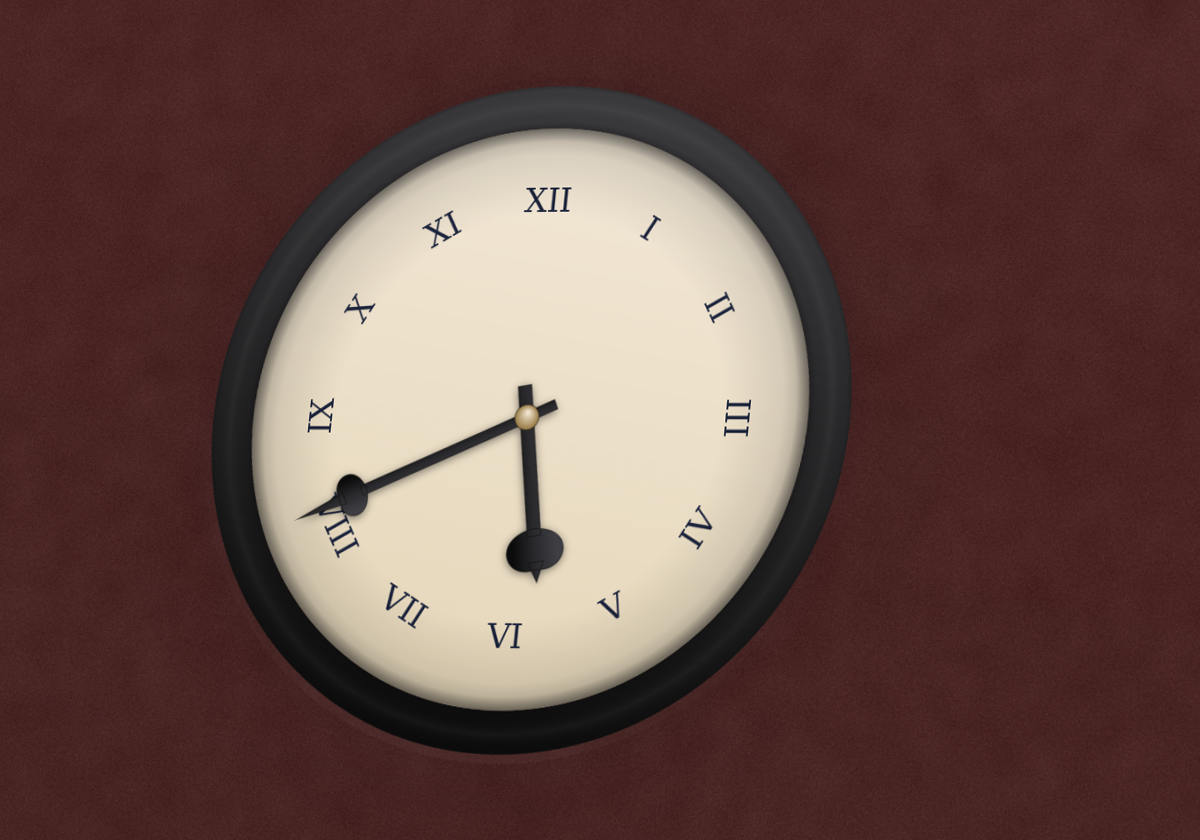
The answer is 5:41
